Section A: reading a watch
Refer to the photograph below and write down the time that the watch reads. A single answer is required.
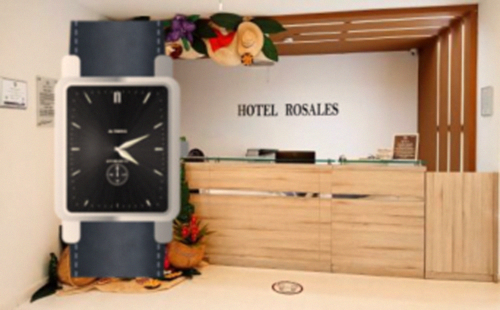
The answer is 4:11
